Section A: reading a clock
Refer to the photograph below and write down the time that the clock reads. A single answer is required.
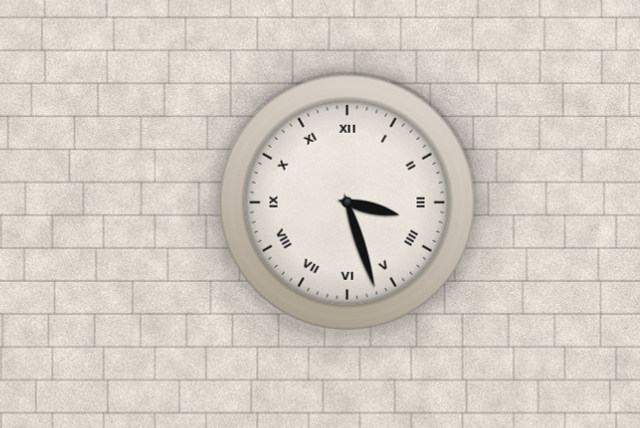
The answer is 3:27
